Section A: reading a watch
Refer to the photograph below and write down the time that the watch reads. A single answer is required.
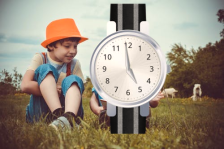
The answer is 4:59
